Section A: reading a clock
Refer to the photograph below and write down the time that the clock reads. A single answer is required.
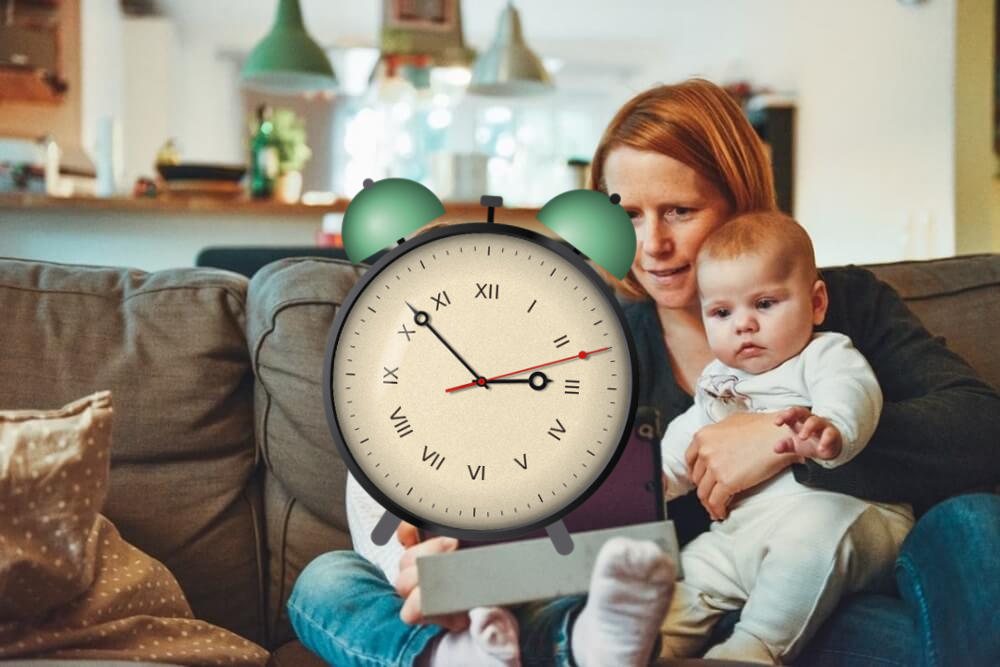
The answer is 2:52:12
